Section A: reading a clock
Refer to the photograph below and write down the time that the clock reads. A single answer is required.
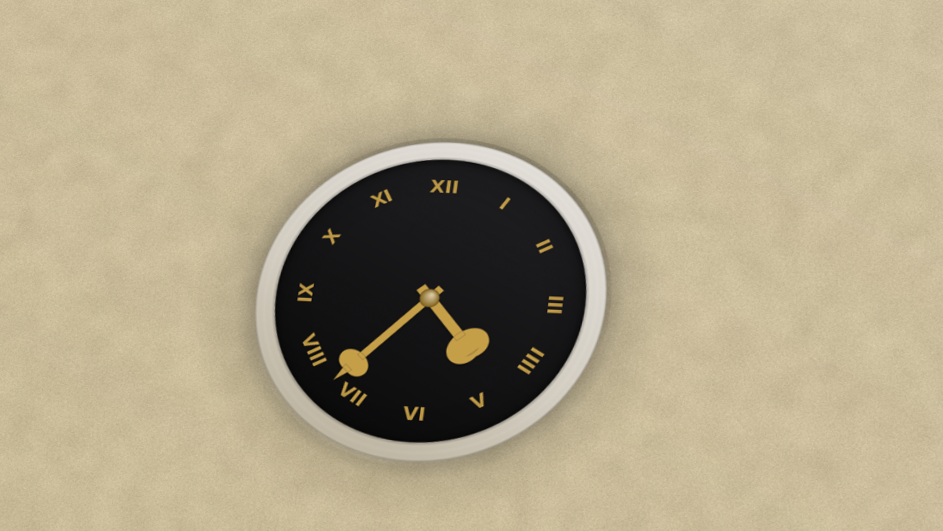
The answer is 4:37
